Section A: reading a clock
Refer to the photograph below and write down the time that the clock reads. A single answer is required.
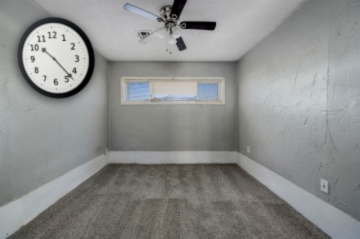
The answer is 10:23
